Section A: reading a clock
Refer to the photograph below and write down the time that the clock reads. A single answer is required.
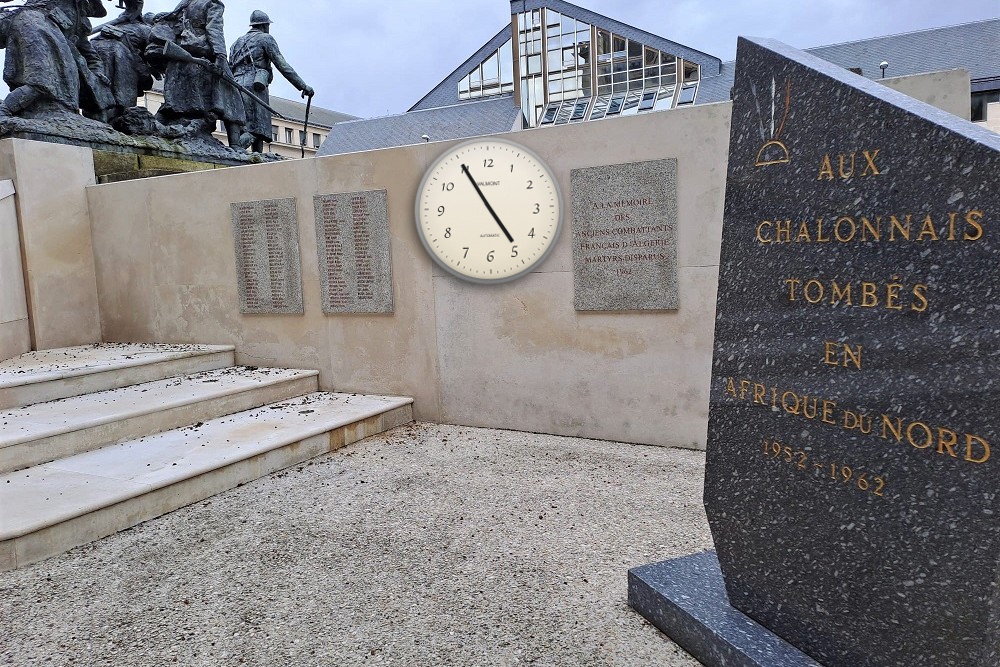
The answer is 4:55
